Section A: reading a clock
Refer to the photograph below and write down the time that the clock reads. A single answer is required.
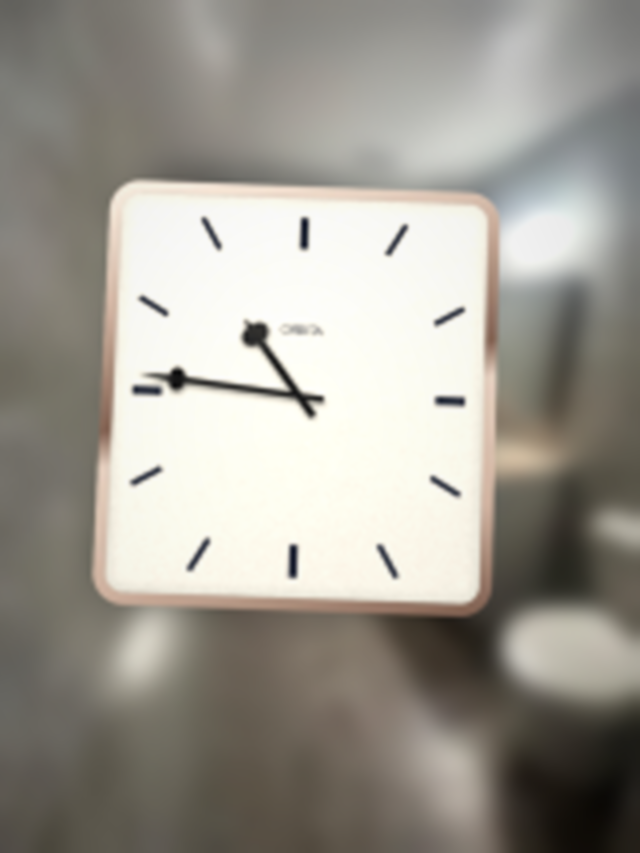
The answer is 10:46
